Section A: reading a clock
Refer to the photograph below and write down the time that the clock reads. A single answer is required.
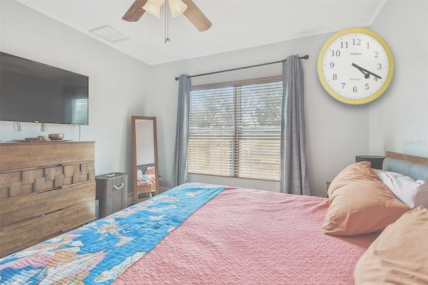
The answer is 4:19
